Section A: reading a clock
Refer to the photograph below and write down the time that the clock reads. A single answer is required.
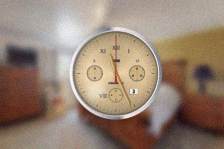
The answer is 11:26
